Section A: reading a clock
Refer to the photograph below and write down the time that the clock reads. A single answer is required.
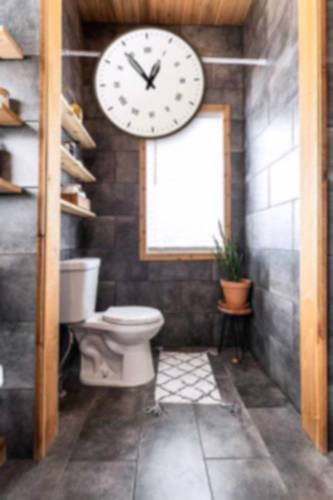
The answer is 12:54
